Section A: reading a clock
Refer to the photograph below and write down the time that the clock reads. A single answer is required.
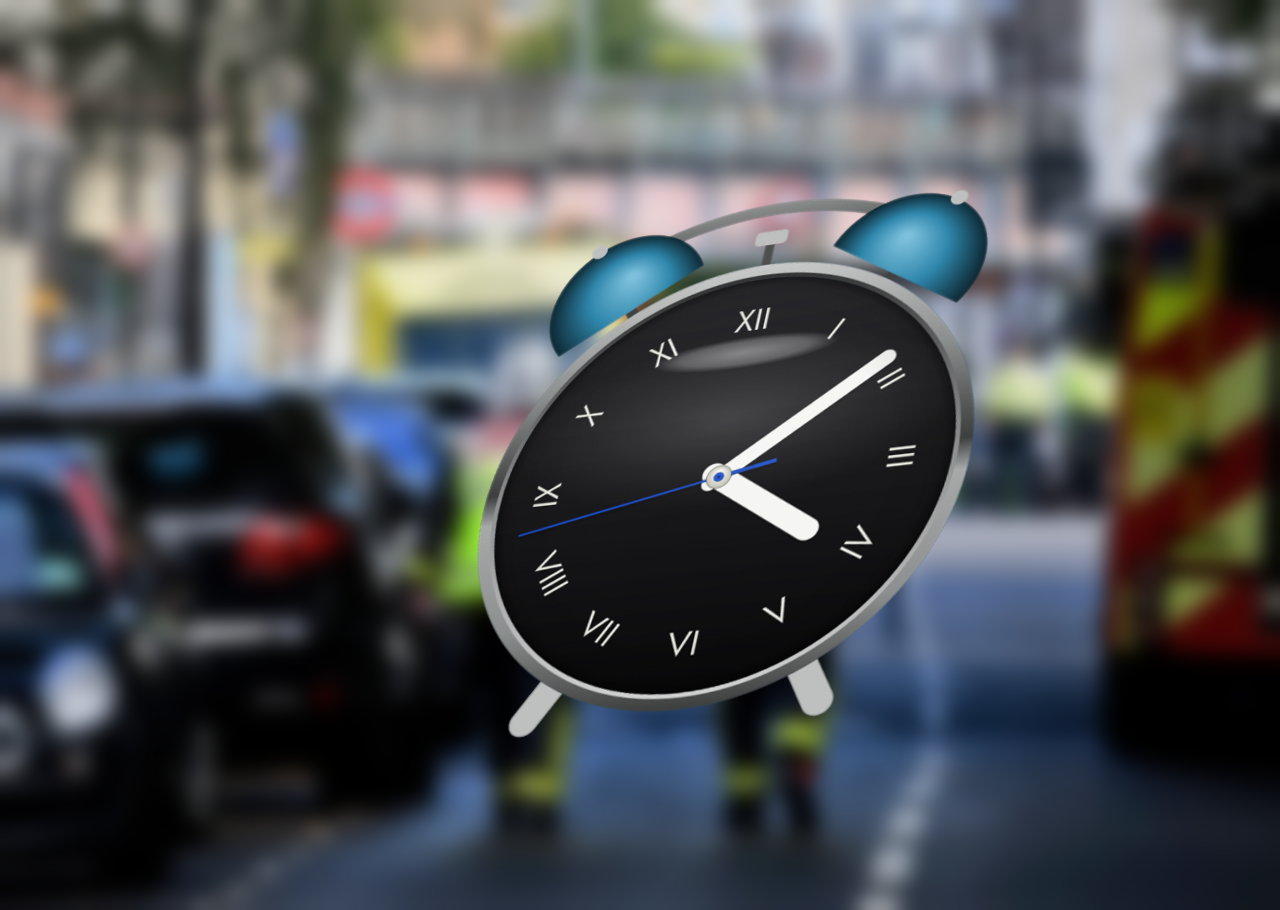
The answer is 4:08:43
